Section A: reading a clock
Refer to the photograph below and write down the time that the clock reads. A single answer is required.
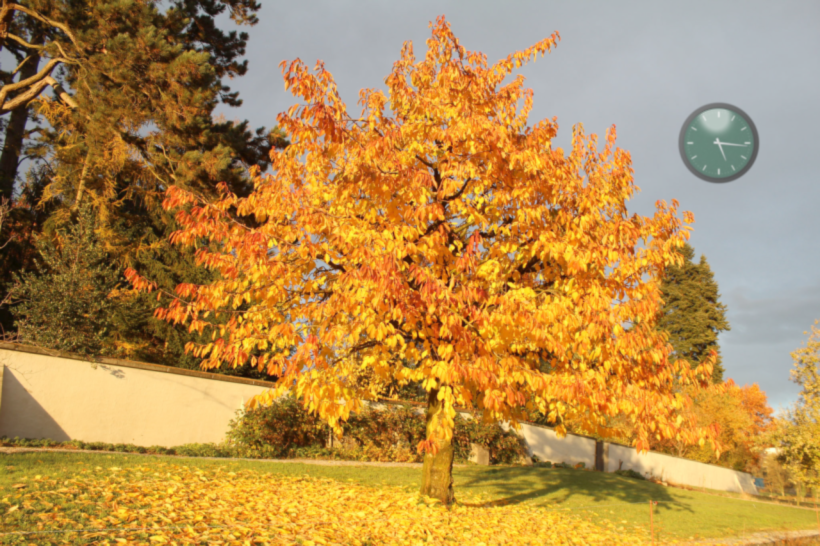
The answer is 5:16
